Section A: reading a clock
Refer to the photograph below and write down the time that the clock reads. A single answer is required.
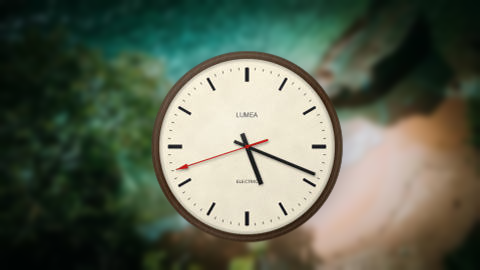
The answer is 5:18:42
